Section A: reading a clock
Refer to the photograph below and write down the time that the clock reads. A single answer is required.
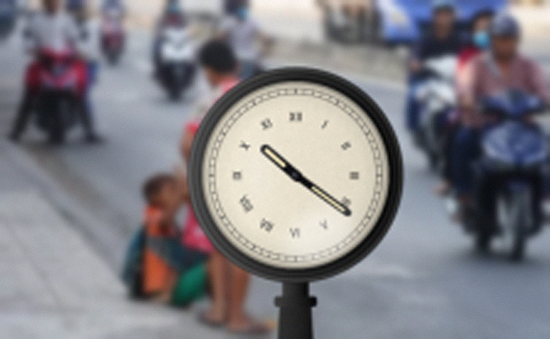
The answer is 10:21
